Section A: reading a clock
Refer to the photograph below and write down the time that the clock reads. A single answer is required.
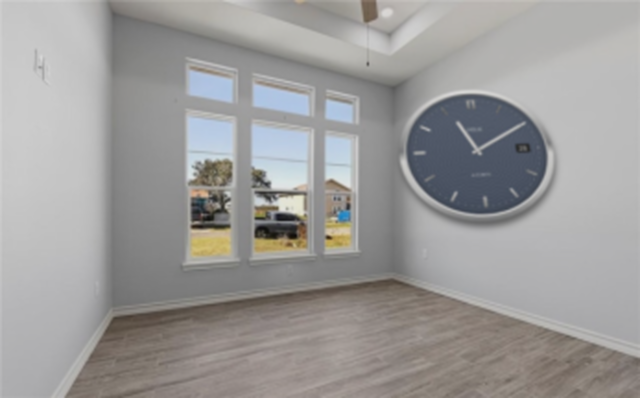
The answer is 11:10
